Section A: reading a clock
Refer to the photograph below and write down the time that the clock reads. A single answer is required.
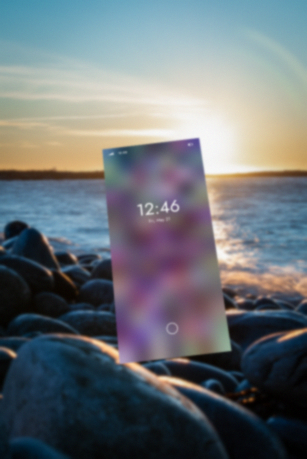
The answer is 12:46
